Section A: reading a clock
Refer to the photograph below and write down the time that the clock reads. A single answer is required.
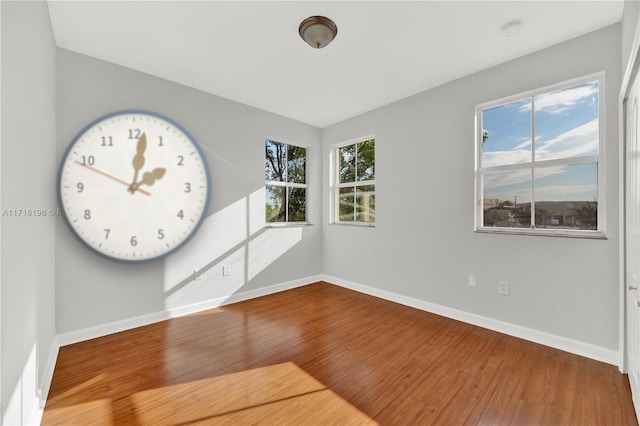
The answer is 2:01:49
